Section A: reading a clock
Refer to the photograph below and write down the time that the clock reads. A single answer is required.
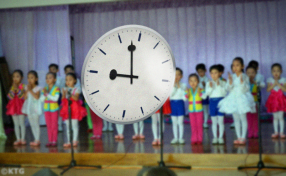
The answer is 8:58
